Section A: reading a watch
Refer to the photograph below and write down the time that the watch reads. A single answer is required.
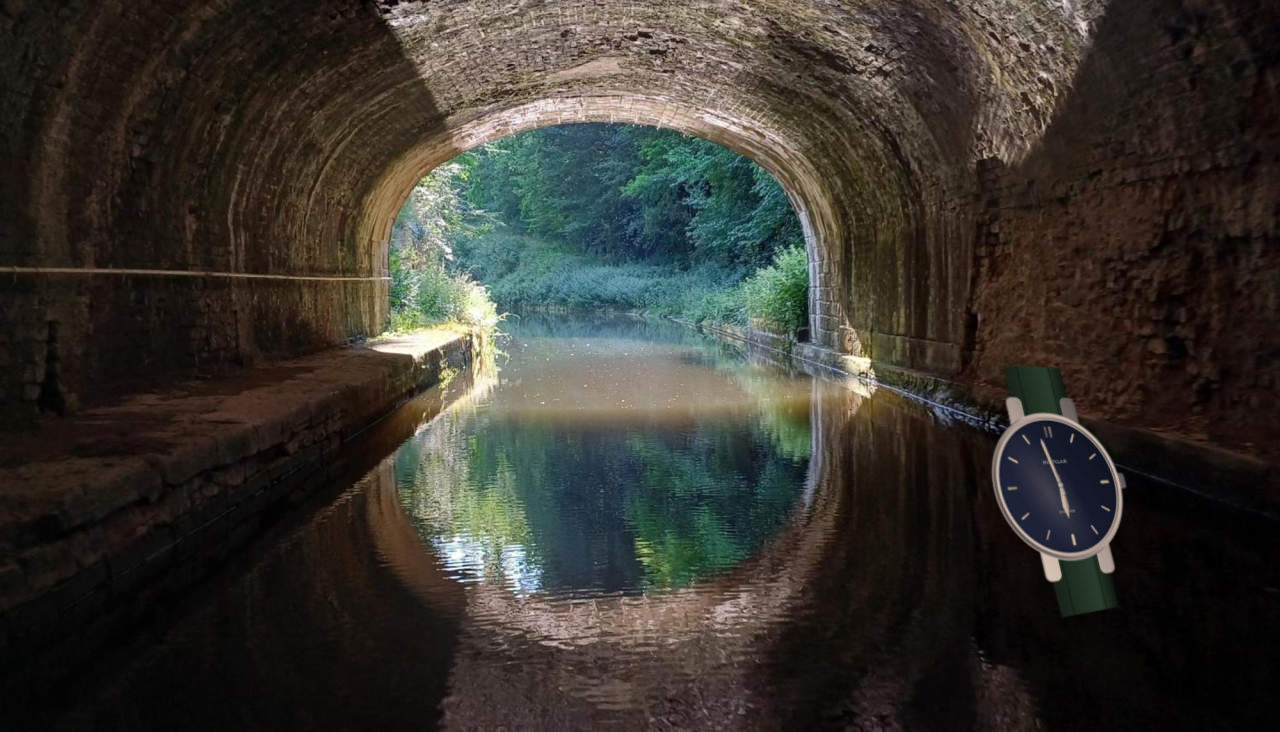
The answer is 5:58
